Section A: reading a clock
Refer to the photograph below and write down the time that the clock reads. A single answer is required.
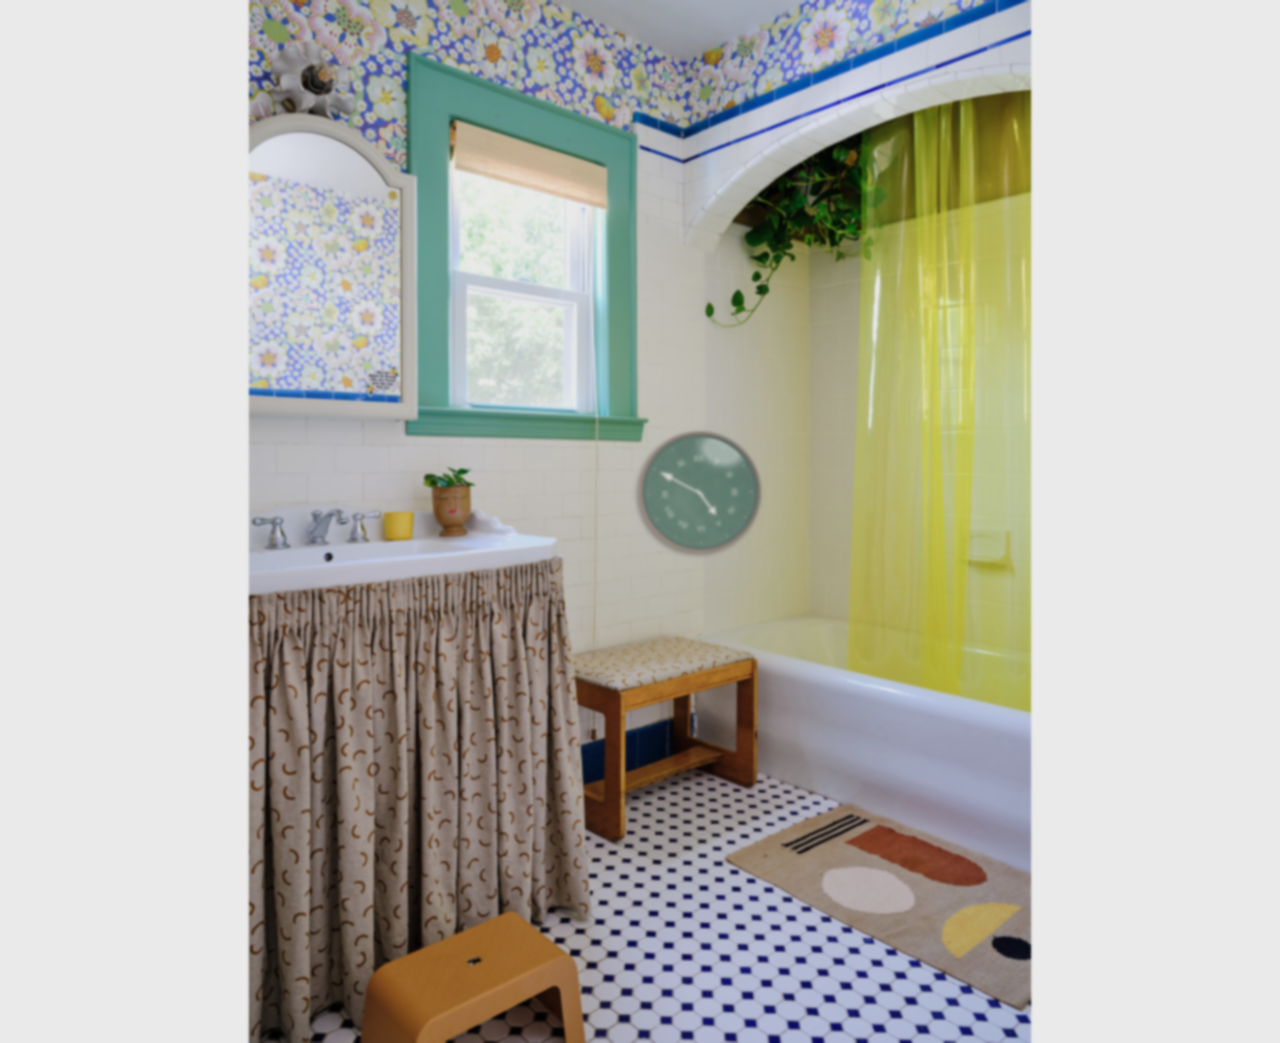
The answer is 4:50
